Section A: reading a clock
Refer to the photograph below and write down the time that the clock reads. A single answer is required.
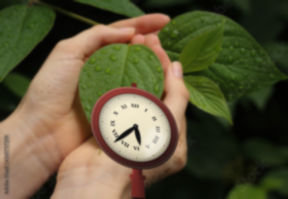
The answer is 5:38
